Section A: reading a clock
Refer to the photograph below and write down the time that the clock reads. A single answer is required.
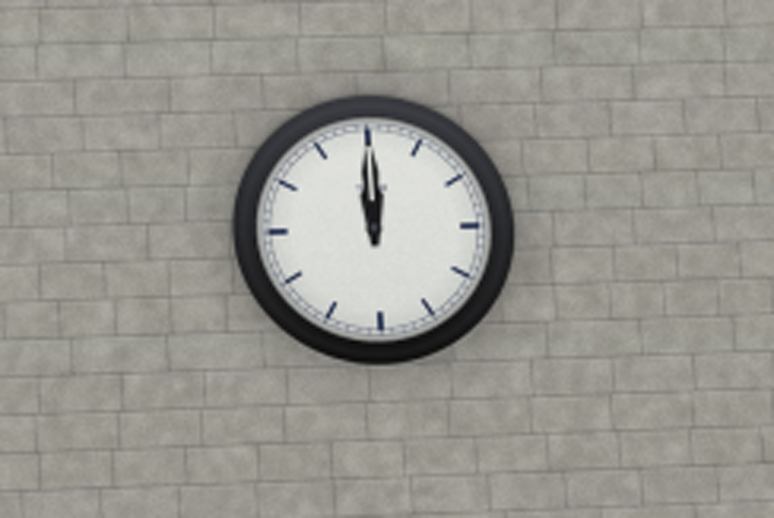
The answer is 12:00
